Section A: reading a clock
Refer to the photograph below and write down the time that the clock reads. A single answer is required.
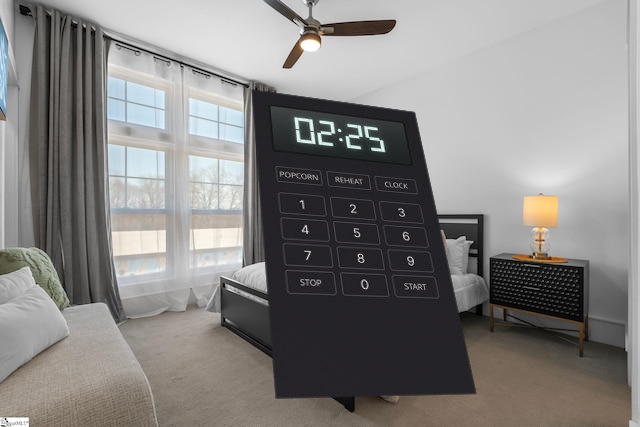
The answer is 2:25
